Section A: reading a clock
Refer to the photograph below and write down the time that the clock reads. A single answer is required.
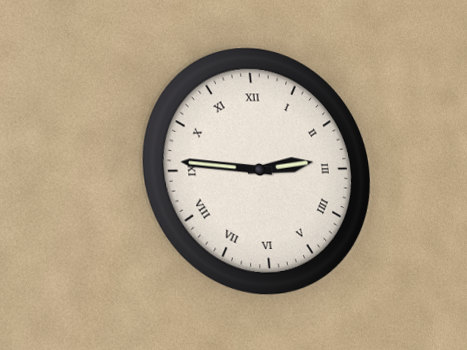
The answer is 2:46
